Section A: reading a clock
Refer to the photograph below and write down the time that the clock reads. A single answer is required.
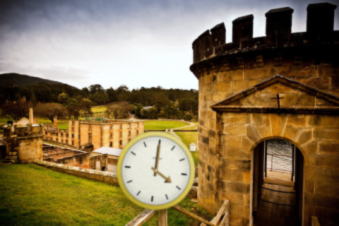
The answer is 4:00
